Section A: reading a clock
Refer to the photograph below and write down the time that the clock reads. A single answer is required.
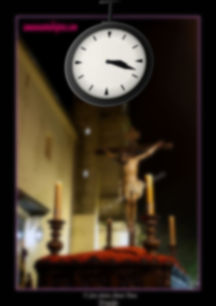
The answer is 3:18
